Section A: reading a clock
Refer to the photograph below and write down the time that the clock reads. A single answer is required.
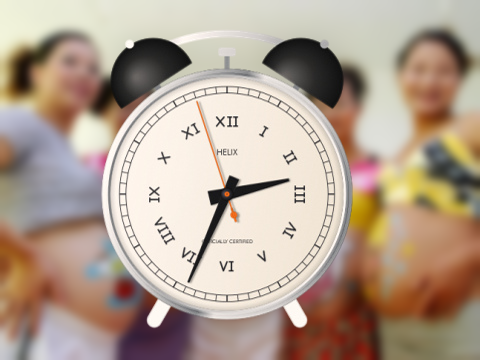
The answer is 2:33:57
